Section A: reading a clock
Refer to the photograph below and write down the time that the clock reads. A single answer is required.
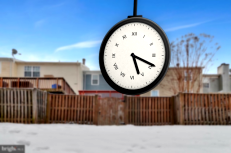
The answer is 5:19
